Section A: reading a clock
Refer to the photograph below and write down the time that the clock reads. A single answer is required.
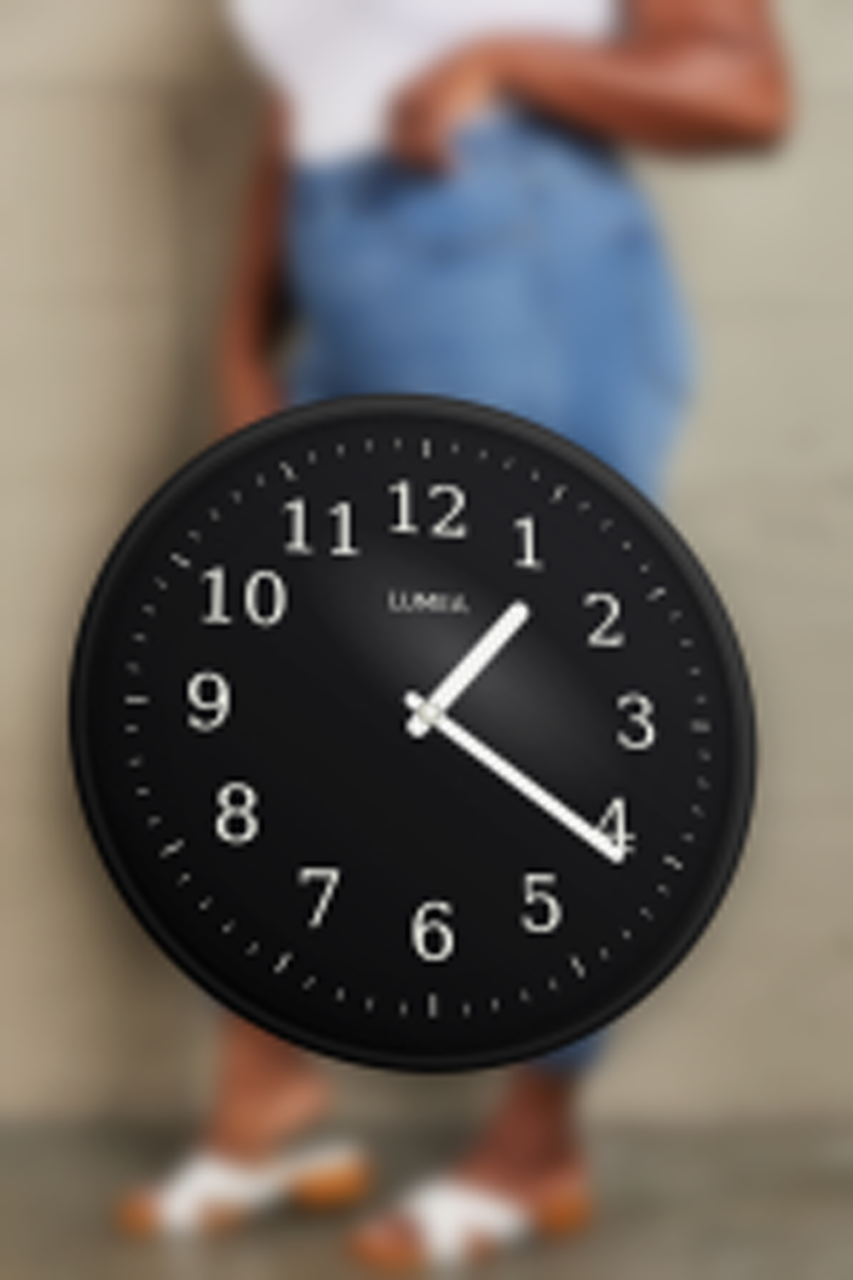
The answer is 1:21
